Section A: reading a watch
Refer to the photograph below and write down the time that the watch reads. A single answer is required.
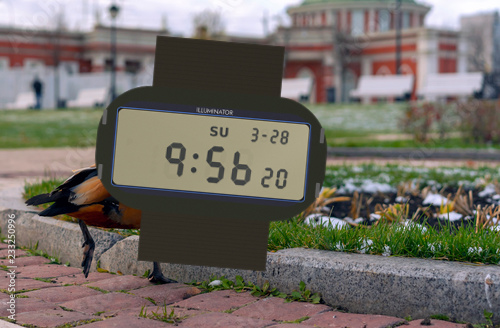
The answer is 9:56:20
